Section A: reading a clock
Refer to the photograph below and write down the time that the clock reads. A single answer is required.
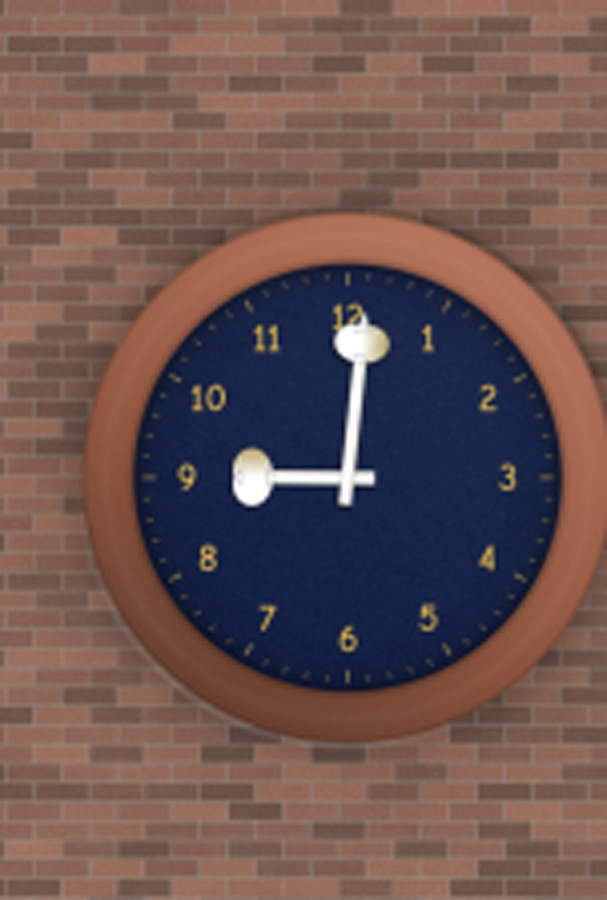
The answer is 9:01
